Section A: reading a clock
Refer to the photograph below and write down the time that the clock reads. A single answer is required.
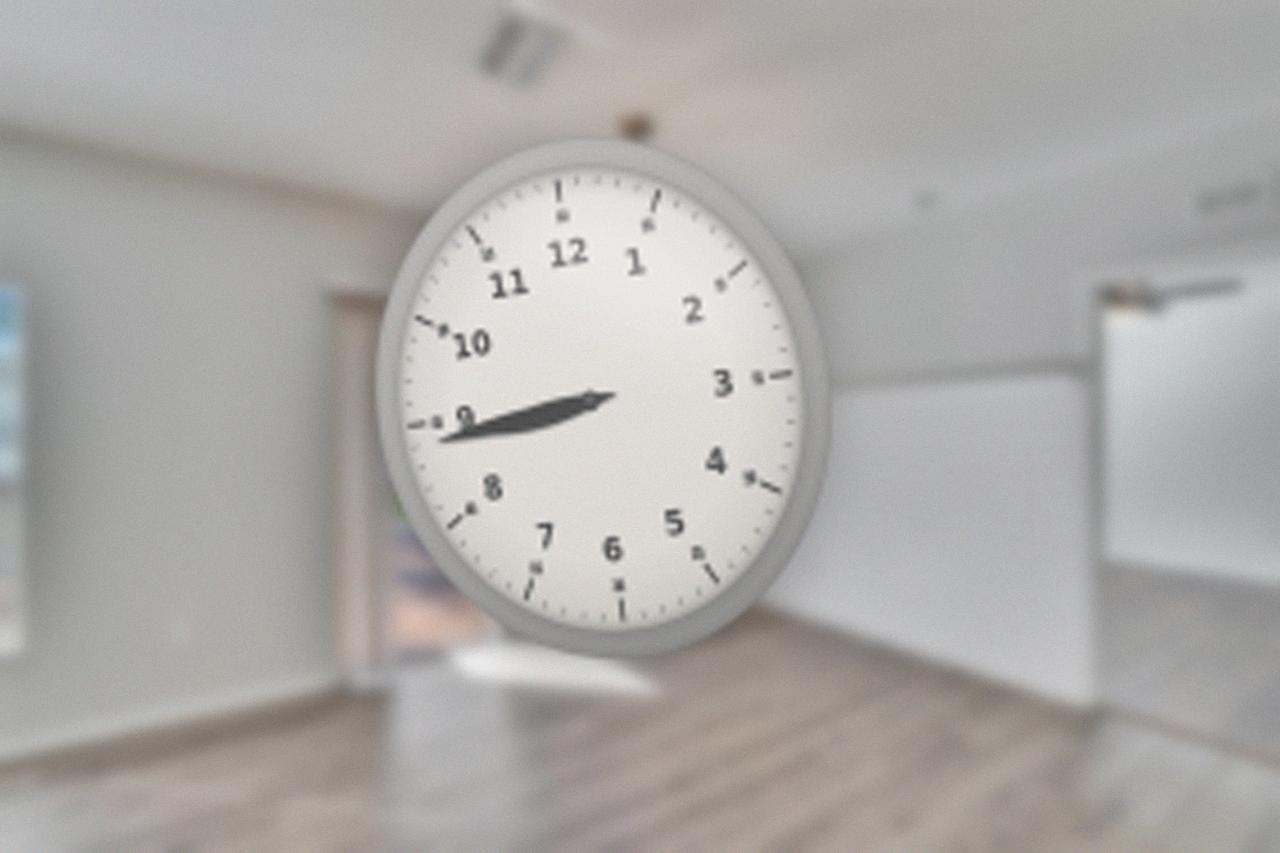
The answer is 8:44
